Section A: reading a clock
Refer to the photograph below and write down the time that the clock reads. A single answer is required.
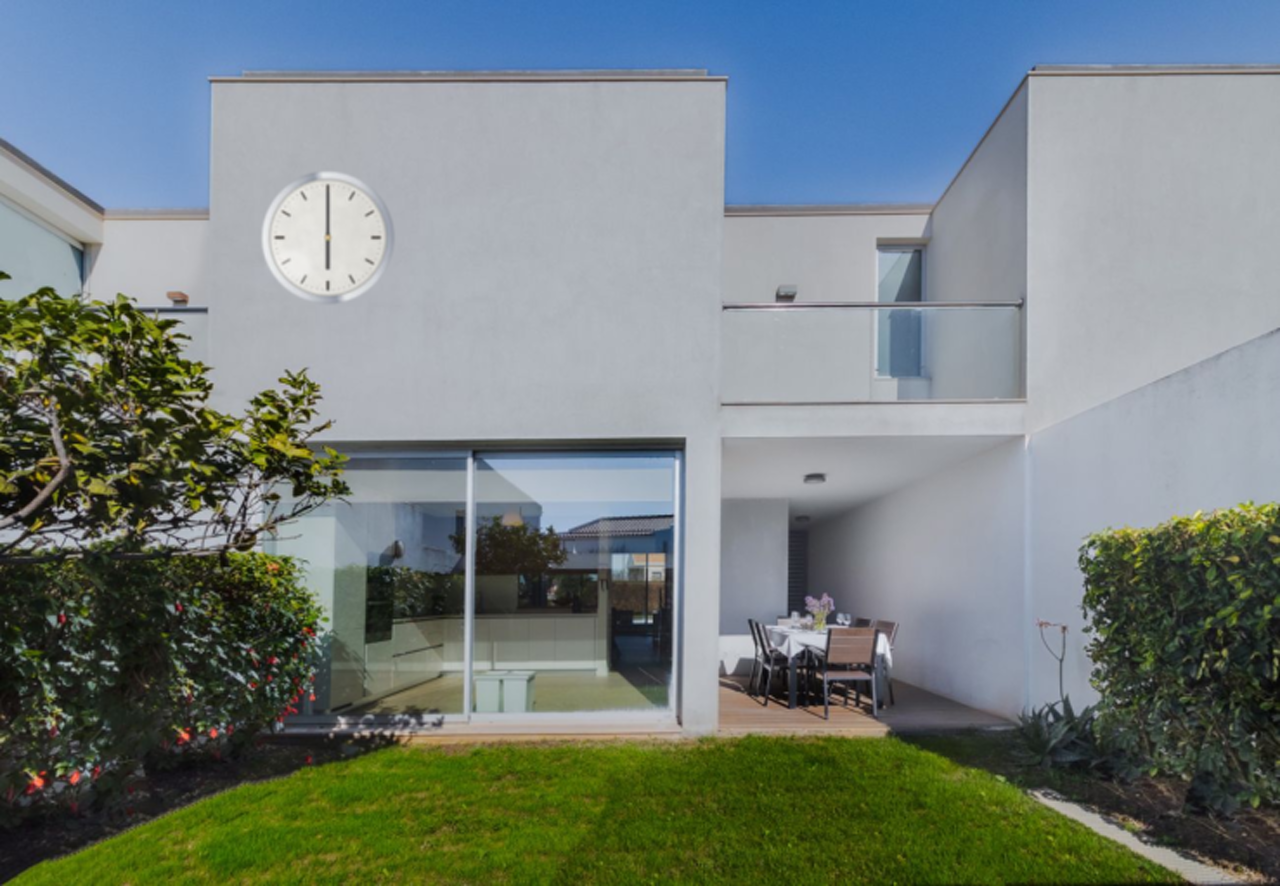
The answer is 6:00
